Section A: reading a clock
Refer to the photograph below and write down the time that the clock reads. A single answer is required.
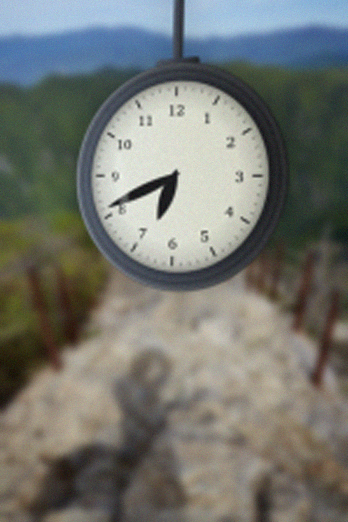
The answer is 6:41
